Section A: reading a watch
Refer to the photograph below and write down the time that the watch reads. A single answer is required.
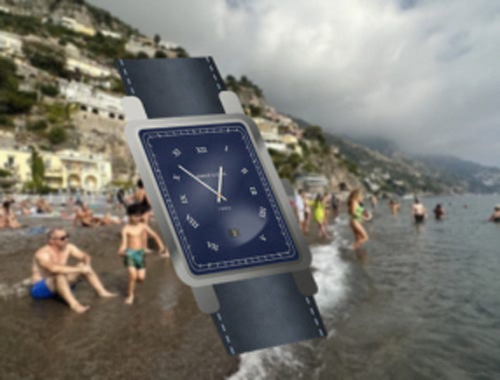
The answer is 12:53
